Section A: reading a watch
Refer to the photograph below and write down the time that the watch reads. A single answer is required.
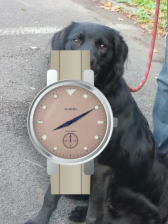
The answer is 8:10
